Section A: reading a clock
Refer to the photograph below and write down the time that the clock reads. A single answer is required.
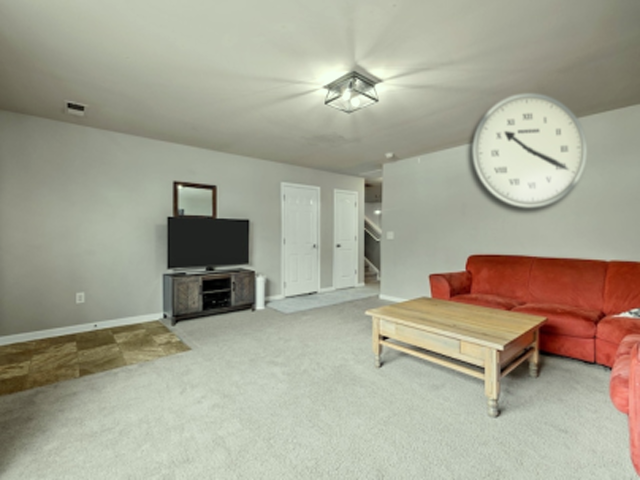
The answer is 10:20
